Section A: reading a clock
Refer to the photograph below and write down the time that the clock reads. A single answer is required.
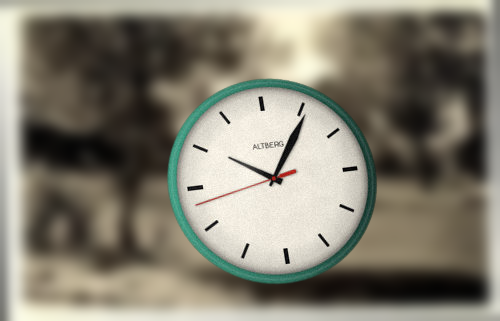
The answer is 10:05:43
